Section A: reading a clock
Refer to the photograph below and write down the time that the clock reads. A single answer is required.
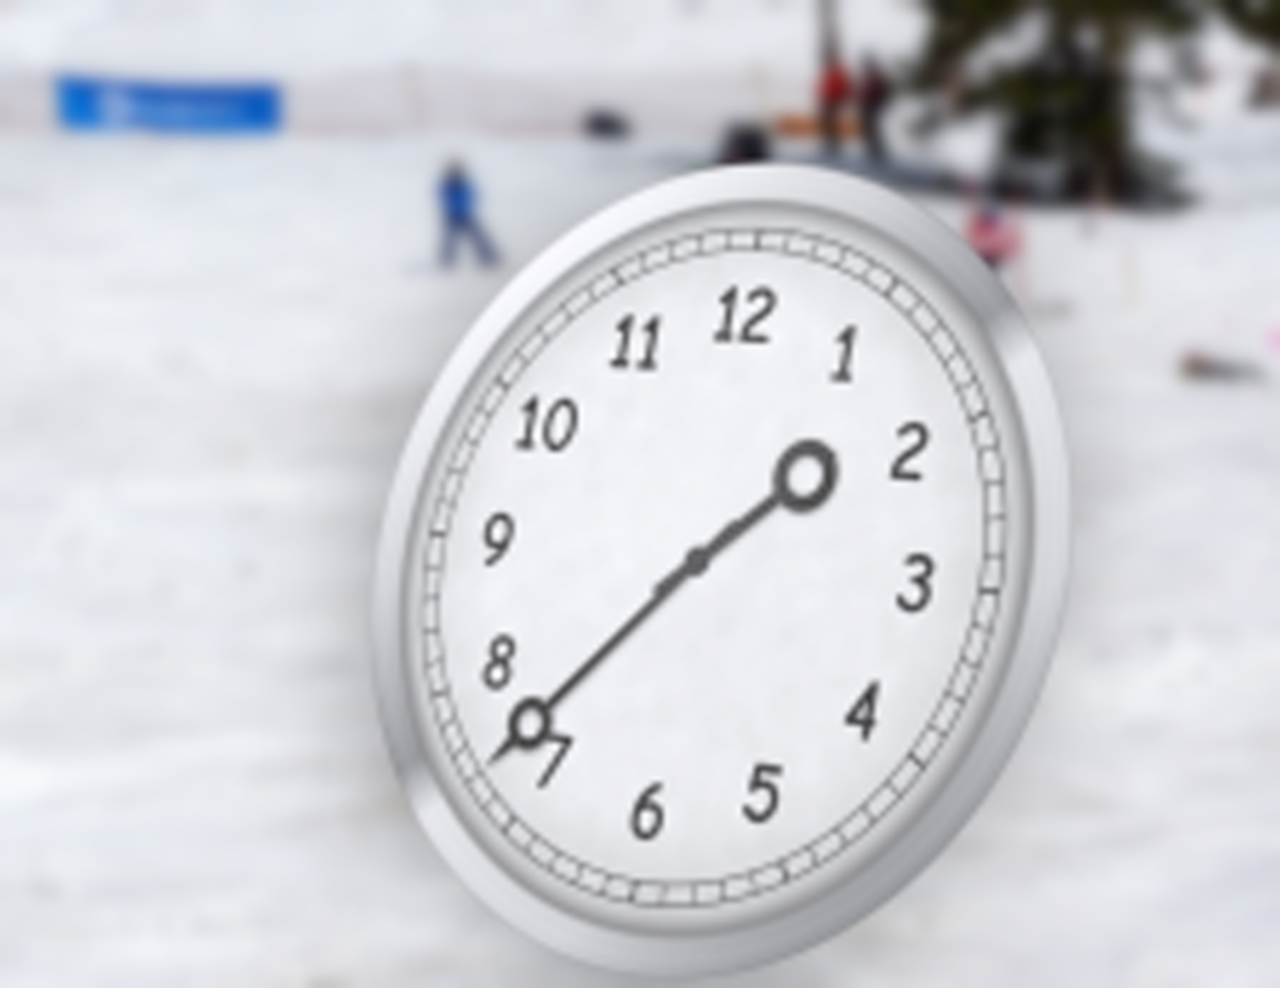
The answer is 1:37
